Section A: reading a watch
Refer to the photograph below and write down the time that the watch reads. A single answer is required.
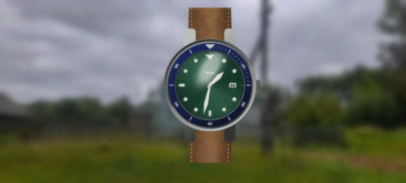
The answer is 1:32
